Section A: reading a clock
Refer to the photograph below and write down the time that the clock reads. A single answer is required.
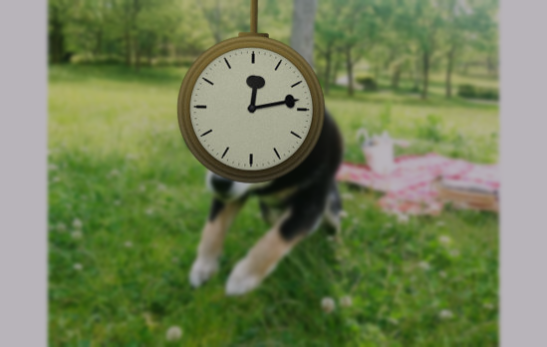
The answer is 12:13
